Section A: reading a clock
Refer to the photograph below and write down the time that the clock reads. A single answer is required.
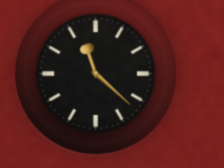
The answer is 11:22
